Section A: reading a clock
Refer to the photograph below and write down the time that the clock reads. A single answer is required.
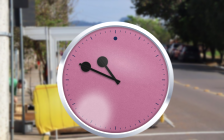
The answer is 10:49
